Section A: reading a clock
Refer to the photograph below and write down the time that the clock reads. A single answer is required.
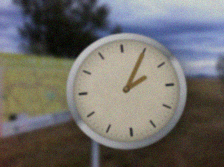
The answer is 2:05
